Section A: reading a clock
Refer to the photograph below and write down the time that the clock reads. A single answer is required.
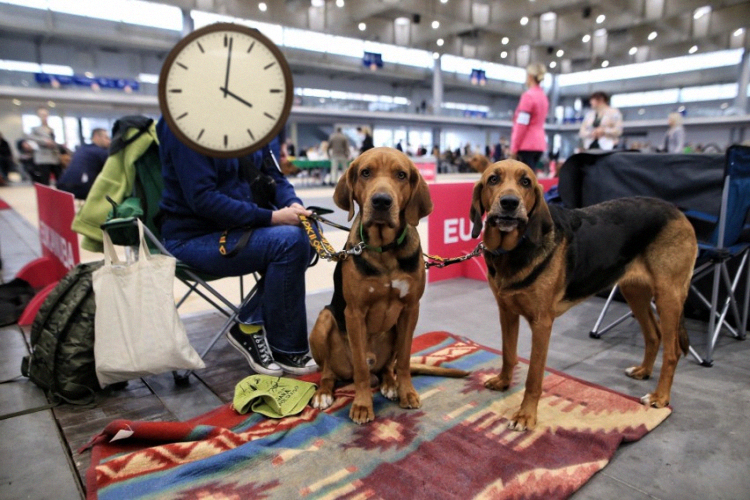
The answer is 4:01
